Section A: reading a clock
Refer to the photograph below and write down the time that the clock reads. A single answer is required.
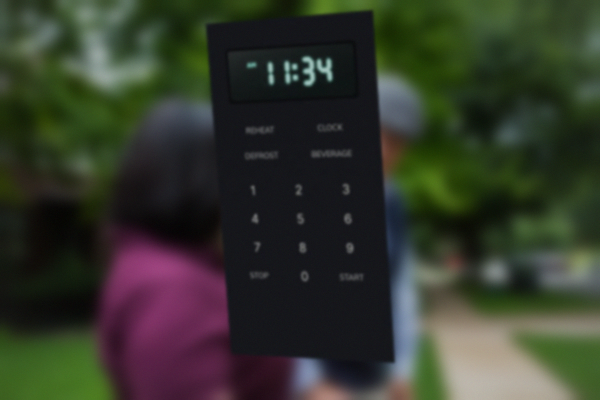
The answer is 11:34
